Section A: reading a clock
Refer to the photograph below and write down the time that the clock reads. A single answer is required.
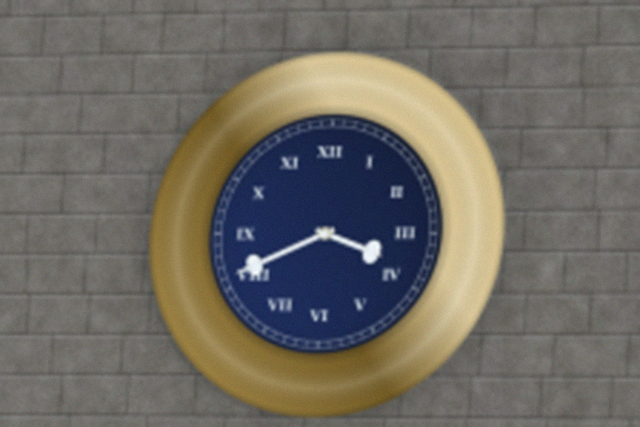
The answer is 3:41
